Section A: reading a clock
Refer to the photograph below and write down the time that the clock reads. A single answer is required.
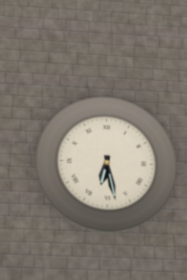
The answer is 6:28
